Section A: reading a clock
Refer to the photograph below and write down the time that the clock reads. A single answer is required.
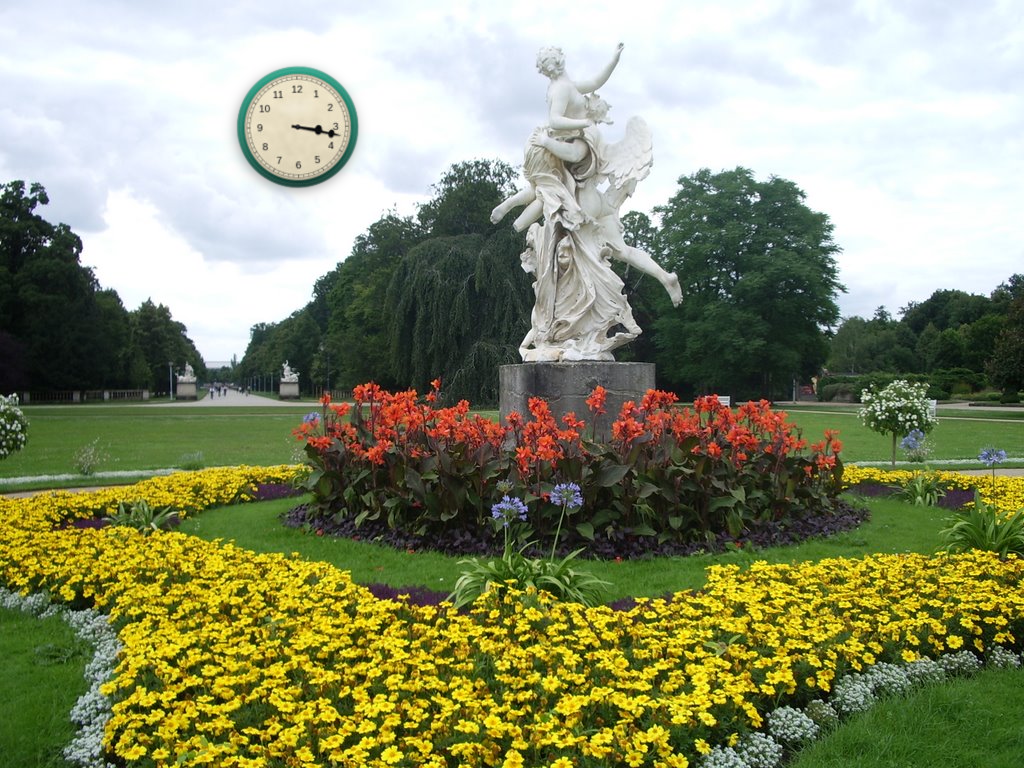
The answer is 3:17
